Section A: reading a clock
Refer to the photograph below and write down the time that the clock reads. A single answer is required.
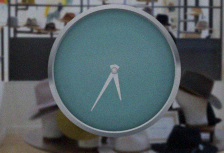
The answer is 5:35
